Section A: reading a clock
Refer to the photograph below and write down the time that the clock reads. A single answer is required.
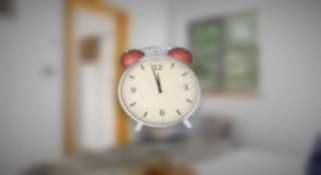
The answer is 11:58
